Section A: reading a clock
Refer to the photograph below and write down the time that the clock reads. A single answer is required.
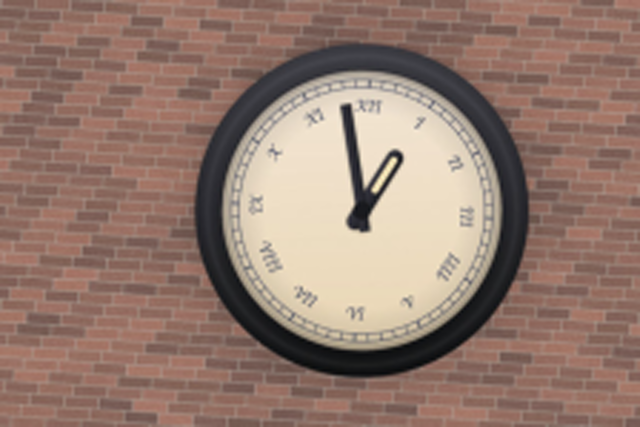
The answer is 12:58
